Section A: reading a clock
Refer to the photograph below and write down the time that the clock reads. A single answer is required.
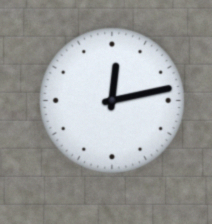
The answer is 12:13
